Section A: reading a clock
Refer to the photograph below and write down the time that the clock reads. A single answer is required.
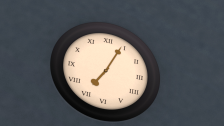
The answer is 7:04
